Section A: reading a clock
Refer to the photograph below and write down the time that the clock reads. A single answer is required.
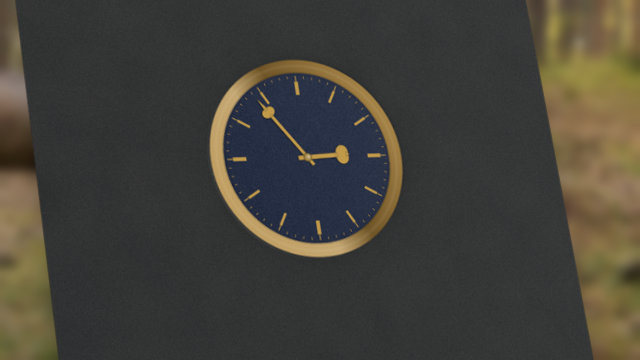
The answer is 2:54
